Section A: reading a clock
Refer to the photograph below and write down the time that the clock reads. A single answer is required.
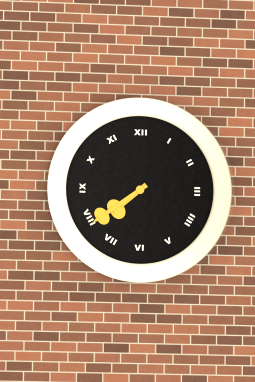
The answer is 7:39
